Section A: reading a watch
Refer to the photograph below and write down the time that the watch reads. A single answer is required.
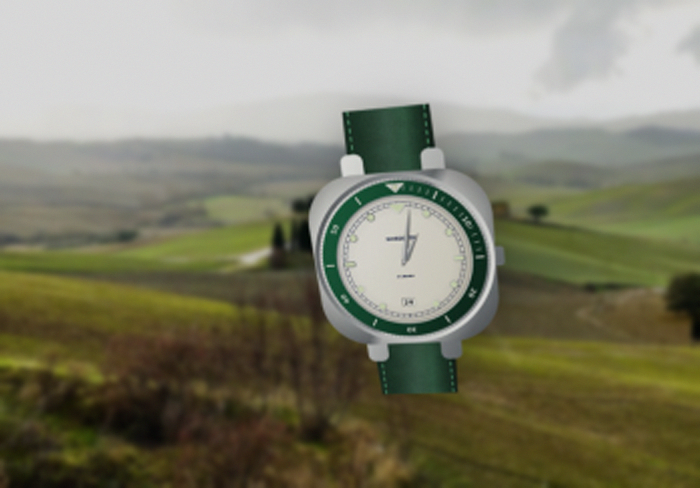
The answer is 1:02
